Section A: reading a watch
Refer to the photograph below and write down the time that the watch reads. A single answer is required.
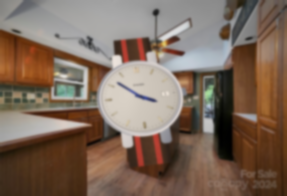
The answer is 3:52
